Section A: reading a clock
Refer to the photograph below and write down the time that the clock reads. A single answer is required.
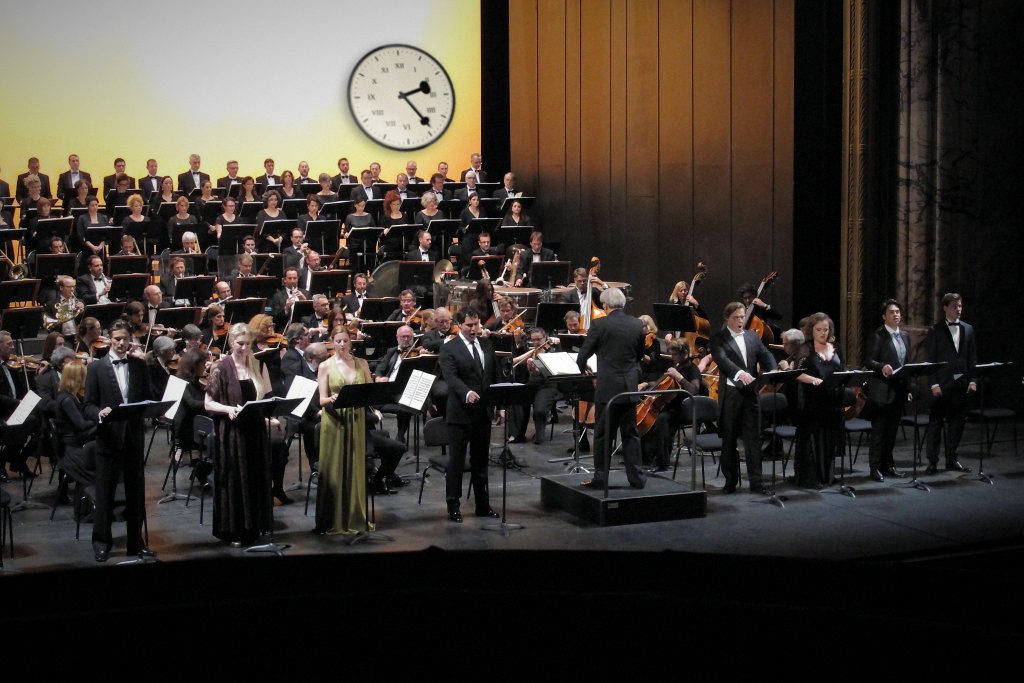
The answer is 2:24
